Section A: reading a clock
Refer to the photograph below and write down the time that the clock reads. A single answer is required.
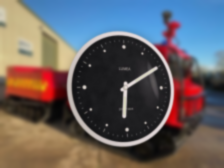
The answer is 6:10
